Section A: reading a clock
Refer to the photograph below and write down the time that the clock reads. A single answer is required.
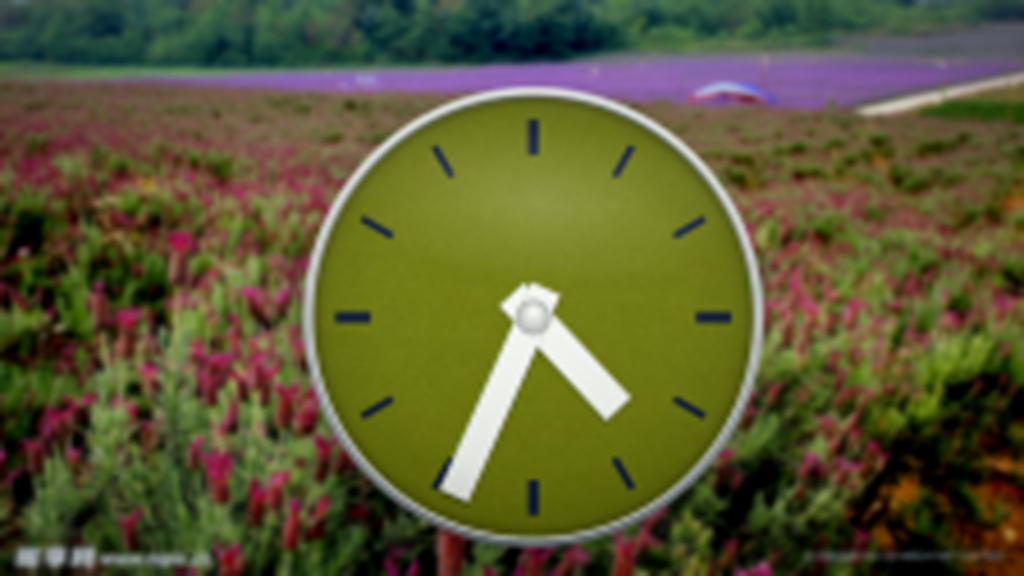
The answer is 4:34
